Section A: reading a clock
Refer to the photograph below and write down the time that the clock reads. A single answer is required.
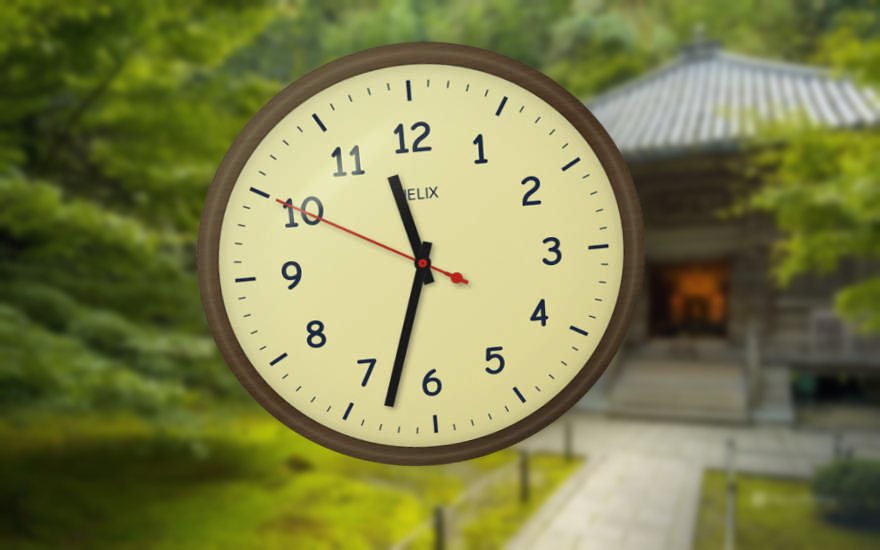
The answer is 11:32:50
